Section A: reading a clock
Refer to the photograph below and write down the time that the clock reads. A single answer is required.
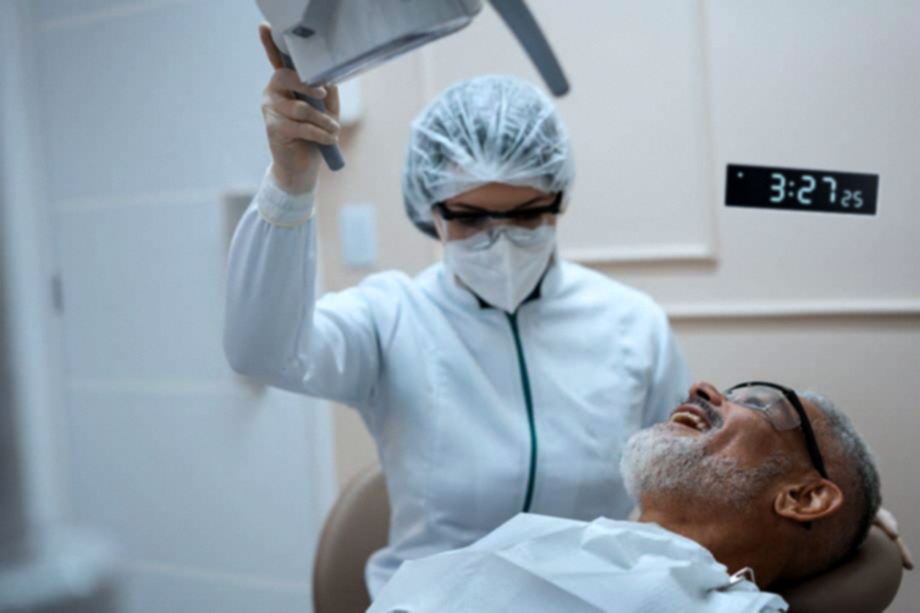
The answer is 3:27
